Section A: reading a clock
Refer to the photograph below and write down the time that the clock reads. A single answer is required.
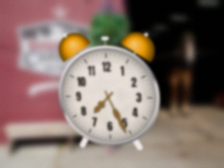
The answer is 7:26
